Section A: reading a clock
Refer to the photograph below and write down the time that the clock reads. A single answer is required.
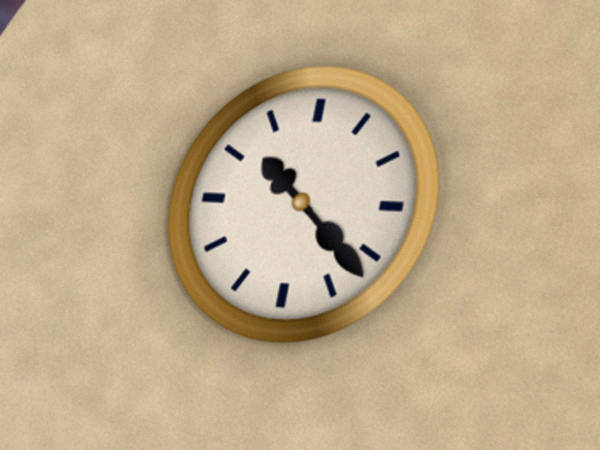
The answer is 10:22
